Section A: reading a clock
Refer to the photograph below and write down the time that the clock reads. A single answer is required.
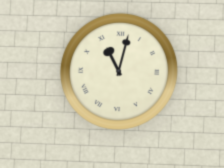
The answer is 11:02
